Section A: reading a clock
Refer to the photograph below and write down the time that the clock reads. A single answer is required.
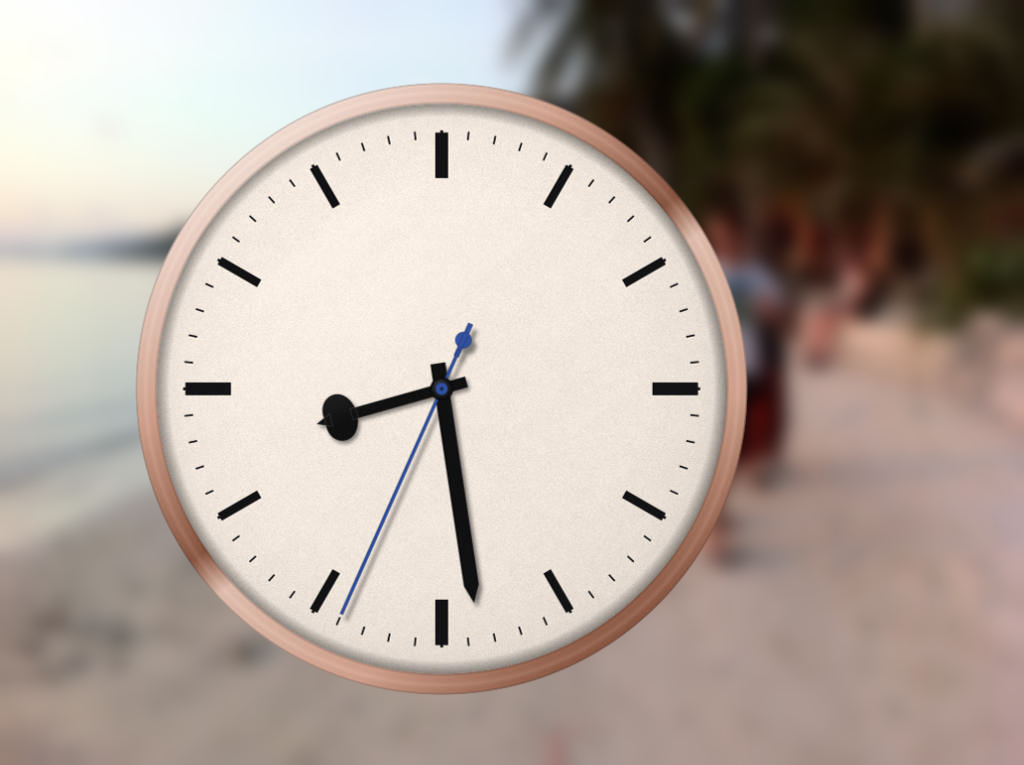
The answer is 8:28:34
